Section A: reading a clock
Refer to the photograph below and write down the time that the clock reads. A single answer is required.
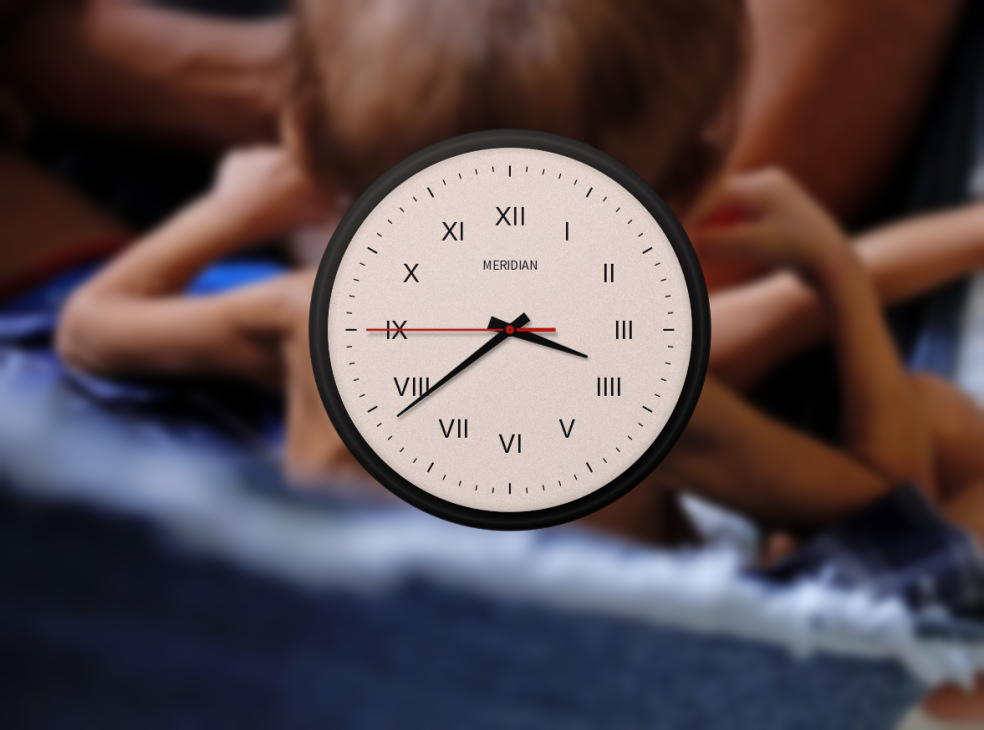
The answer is 3:38:45
